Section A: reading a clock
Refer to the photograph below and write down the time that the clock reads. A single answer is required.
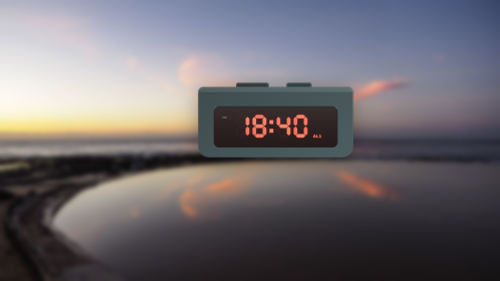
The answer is 18:40
